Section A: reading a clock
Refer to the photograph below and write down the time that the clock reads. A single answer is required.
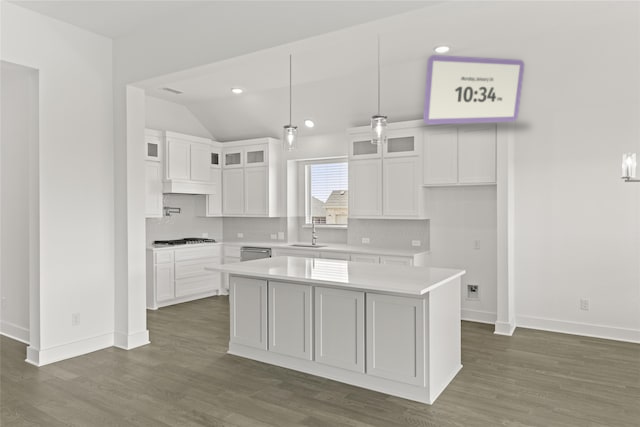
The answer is 10:34
